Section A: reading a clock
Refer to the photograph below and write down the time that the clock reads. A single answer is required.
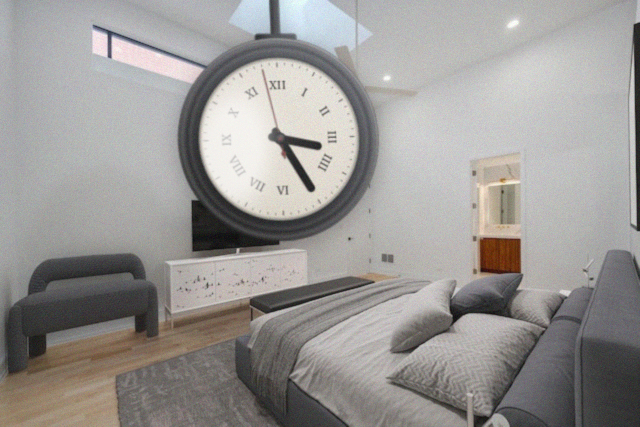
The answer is 3:24:58
